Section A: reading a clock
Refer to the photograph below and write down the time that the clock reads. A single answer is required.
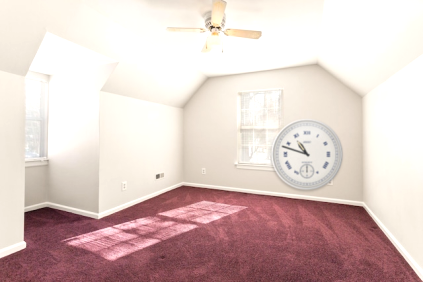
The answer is 10:48
